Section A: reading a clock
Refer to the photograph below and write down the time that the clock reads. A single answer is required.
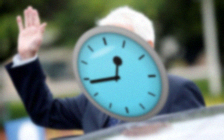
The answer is 12:44
